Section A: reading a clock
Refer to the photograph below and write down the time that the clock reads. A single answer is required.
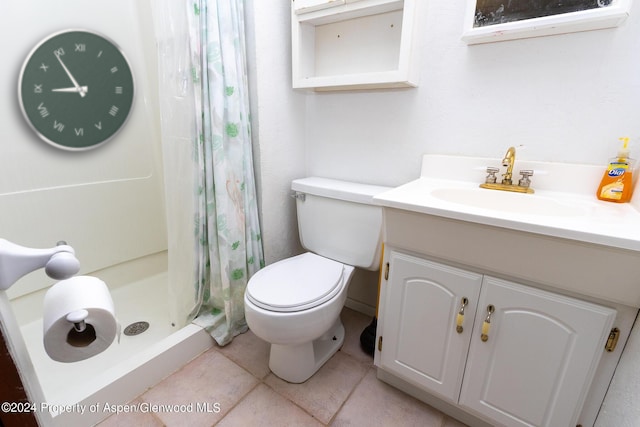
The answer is 8:54
